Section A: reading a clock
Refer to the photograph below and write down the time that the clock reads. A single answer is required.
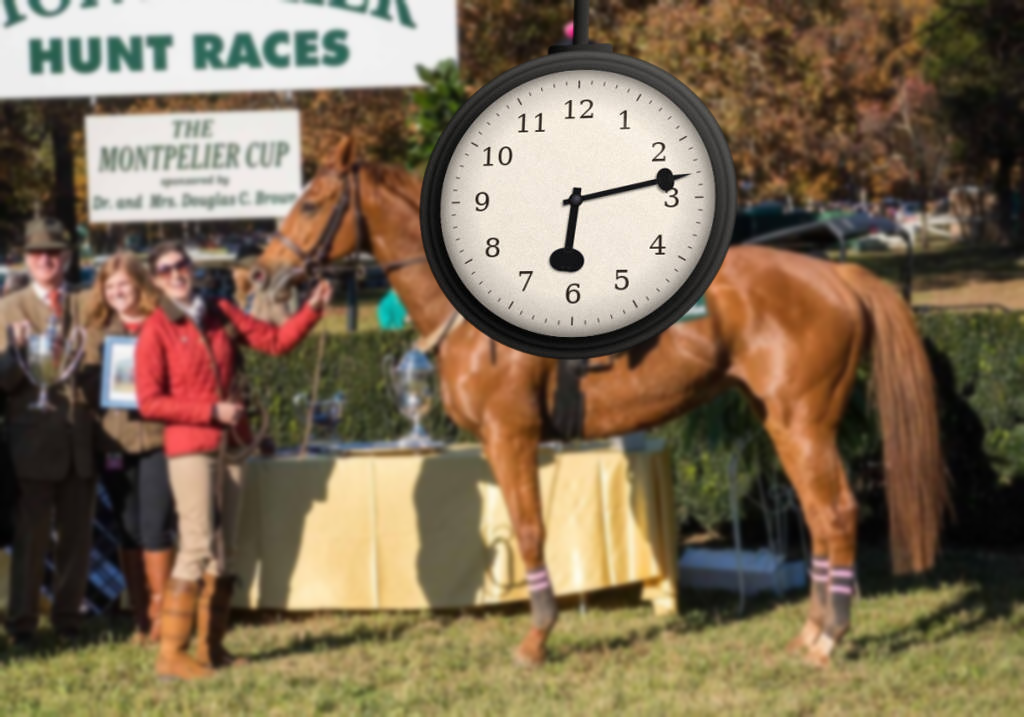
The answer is 6:13
